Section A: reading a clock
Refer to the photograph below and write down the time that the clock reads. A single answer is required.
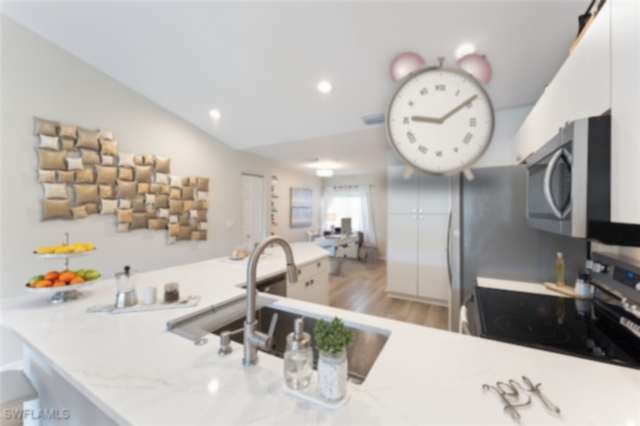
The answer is 9:09
